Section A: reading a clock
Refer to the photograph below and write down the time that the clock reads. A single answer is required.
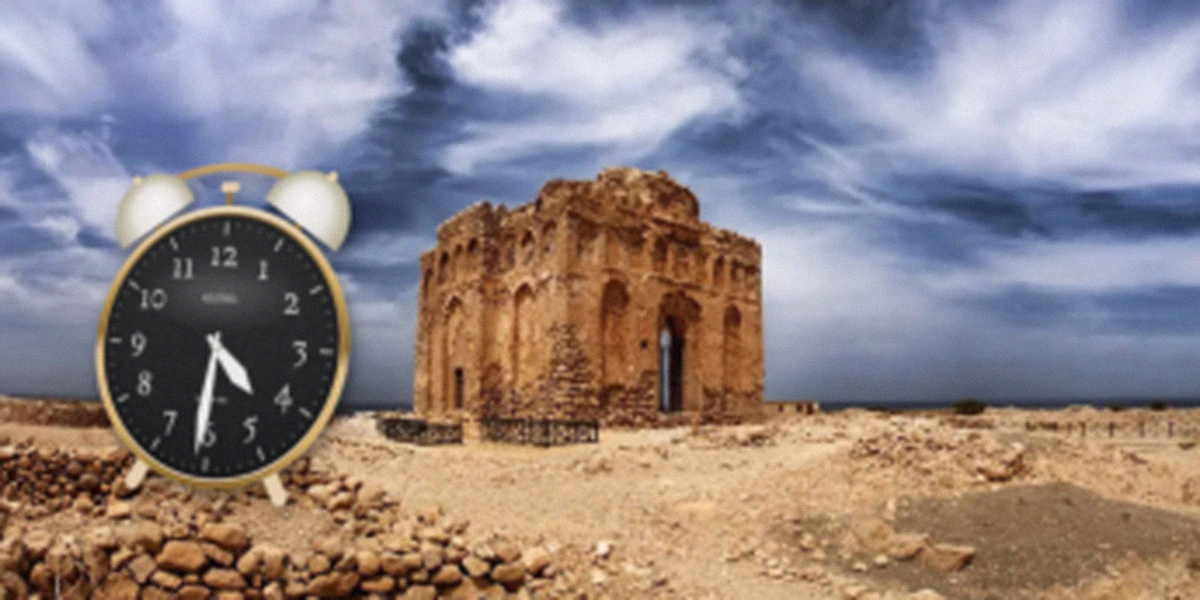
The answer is 4:31
